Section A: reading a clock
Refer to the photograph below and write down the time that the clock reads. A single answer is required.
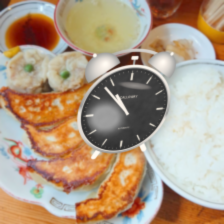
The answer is 10:53
